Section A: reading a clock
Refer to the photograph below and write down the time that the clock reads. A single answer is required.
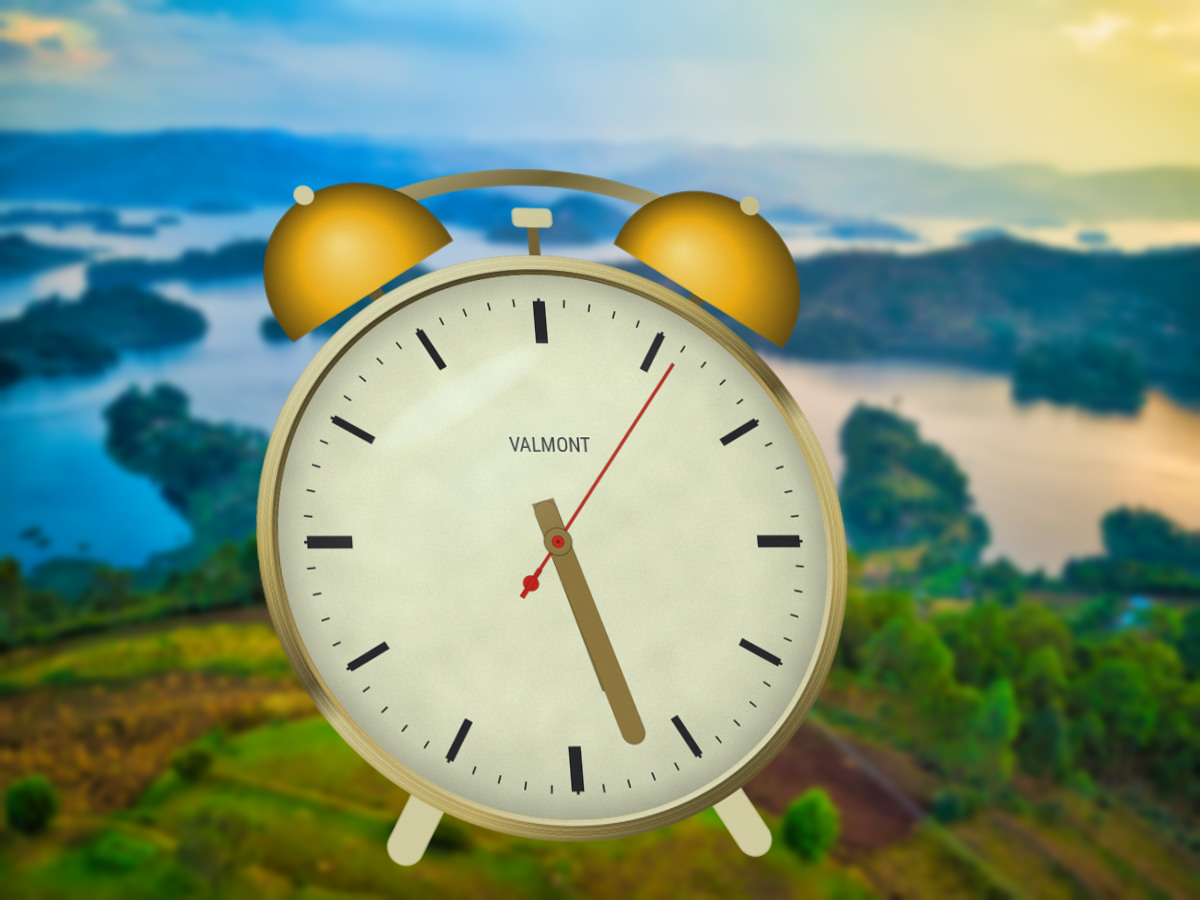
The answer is 5:27:06
